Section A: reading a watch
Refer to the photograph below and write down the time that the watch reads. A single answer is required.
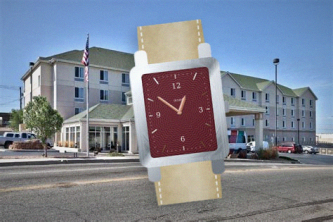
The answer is 12:52
